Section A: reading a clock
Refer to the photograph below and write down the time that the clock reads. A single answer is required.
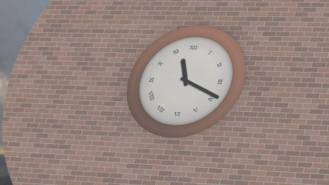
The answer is 11:19
